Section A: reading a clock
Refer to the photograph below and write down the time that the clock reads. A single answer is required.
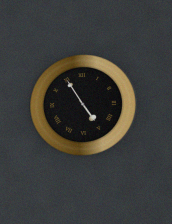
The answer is 4:55
